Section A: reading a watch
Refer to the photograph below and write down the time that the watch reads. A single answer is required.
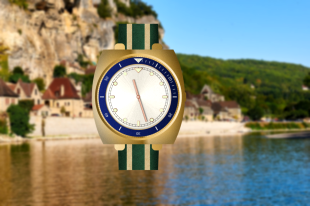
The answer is 11:27
